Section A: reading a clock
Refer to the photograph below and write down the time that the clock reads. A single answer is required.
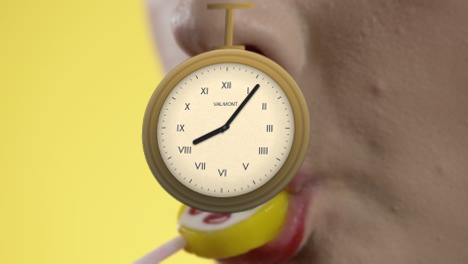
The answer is 8:06
